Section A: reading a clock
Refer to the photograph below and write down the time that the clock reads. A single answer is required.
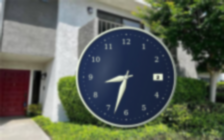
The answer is 8:33
